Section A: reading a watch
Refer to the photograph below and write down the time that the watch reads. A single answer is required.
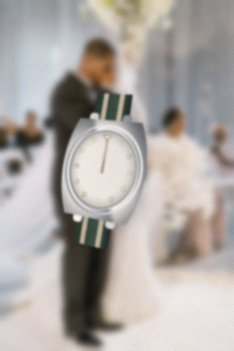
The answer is 12:00
